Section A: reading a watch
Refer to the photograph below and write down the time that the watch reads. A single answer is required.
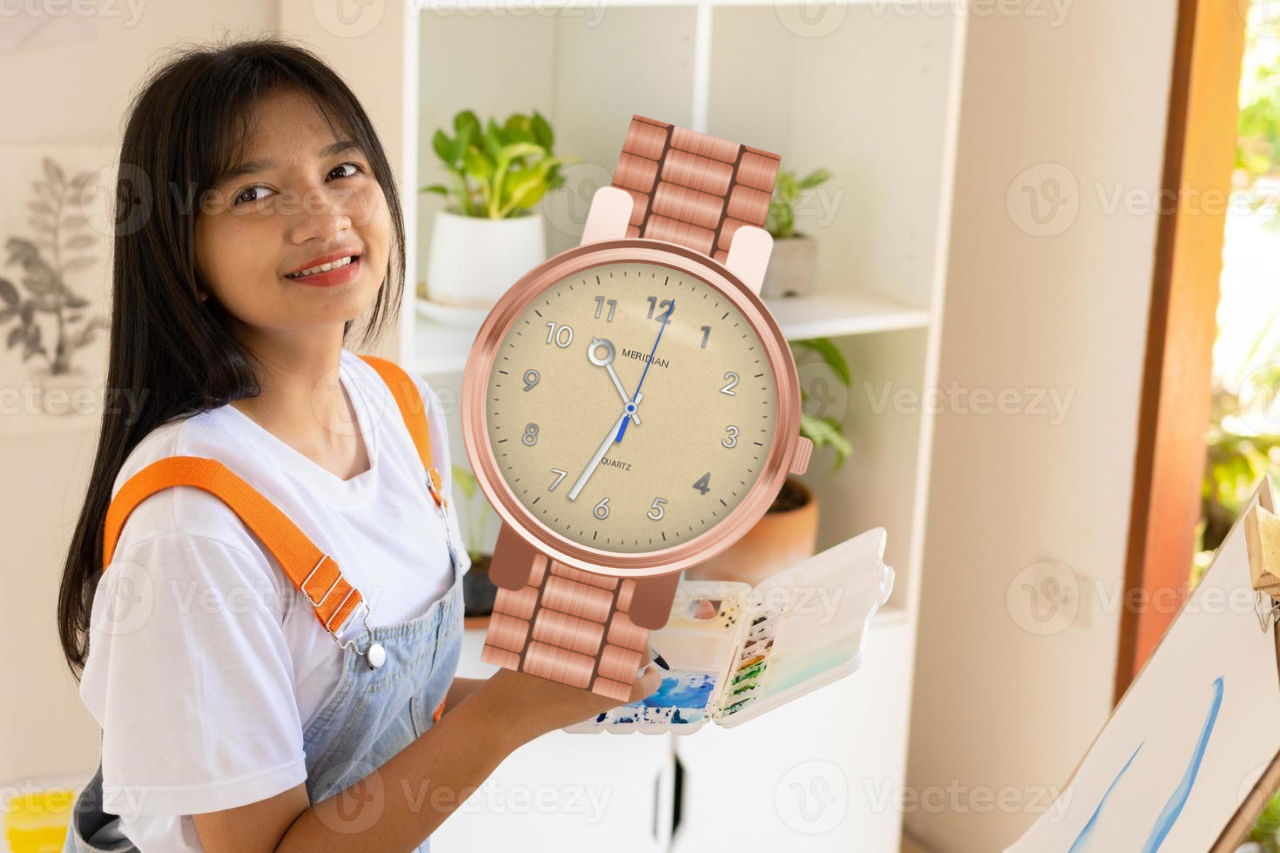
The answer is 10:33:01
